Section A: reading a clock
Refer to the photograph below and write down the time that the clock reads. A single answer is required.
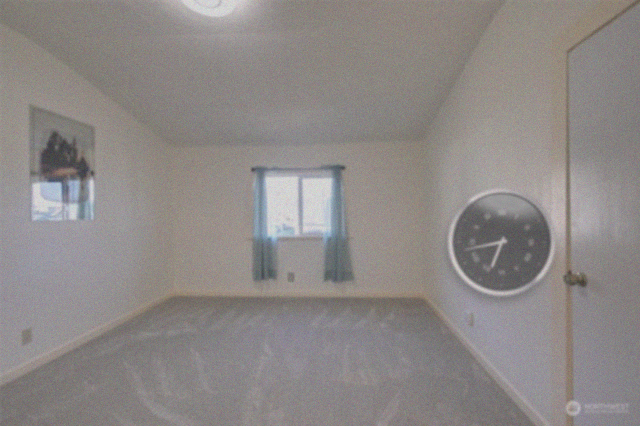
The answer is 6:43
